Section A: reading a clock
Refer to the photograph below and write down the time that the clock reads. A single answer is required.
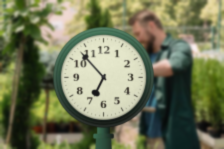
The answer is 6:53
